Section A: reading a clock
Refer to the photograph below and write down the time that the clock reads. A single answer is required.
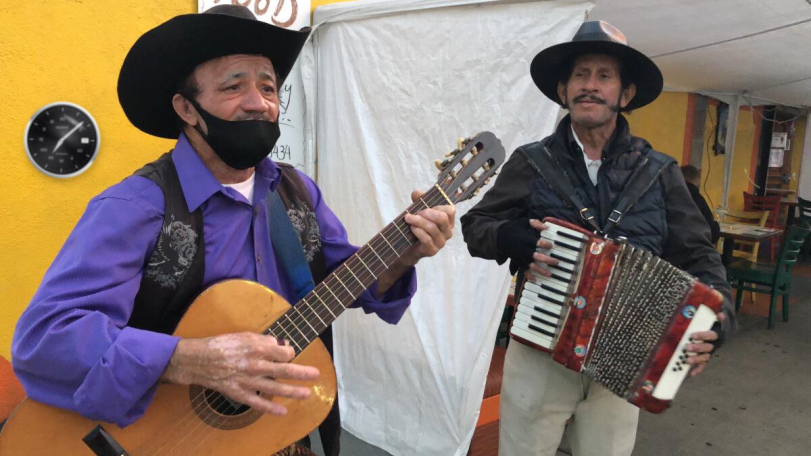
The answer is 7:08
